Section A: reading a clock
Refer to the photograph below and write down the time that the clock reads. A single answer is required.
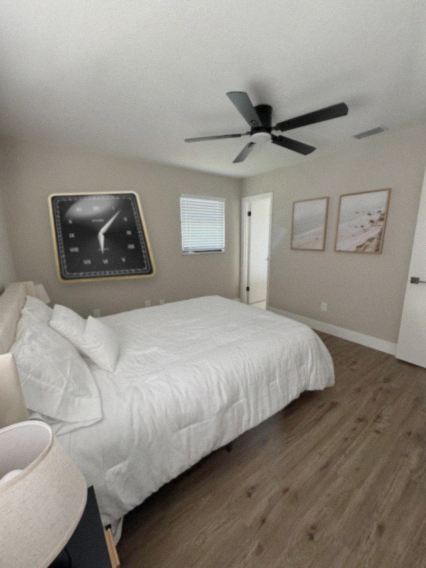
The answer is 6:07
